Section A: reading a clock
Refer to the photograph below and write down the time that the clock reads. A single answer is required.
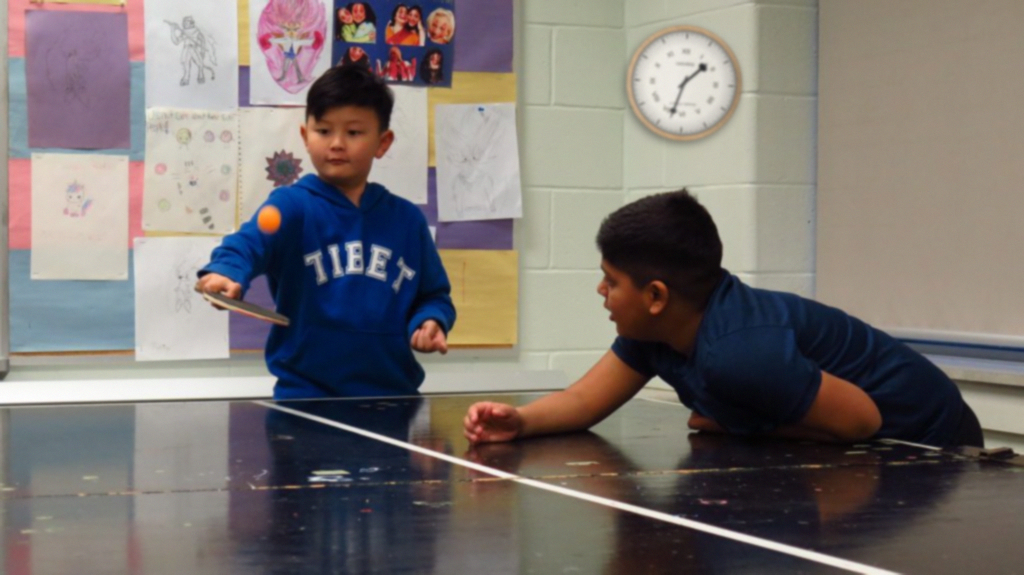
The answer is 1:33
